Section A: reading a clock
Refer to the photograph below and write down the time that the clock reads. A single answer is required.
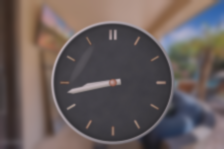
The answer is 8:43
